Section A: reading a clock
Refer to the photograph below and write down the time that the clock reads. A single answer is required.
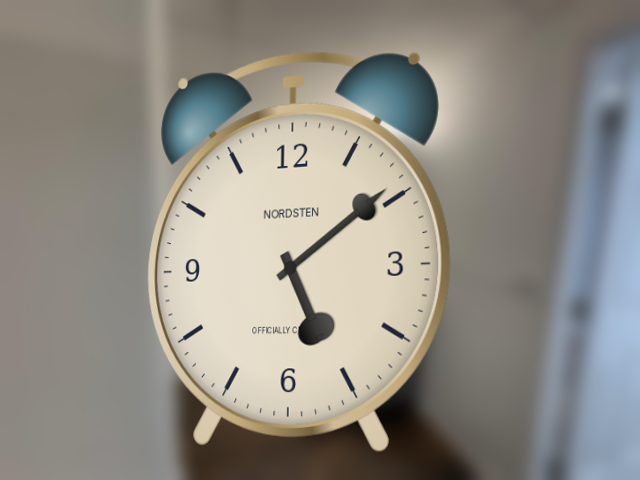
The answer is 5:09
